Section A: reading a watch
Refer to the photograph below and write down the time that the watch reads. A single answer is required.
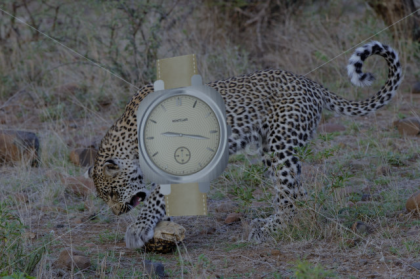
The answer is 9:17
